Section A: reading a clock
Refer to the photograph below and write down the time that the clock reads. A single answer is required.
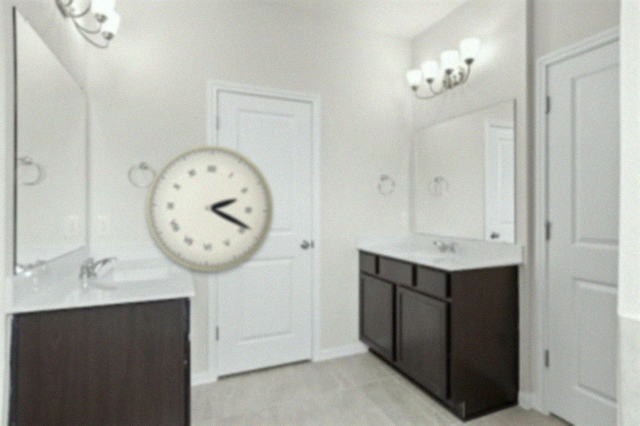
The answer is 2:19
